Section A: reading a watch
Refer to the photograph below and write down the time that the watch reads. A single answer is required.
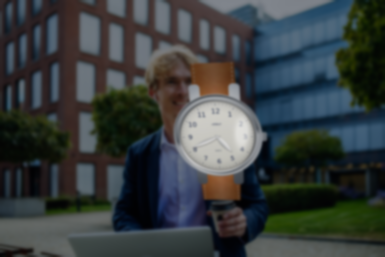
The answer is 4:41
